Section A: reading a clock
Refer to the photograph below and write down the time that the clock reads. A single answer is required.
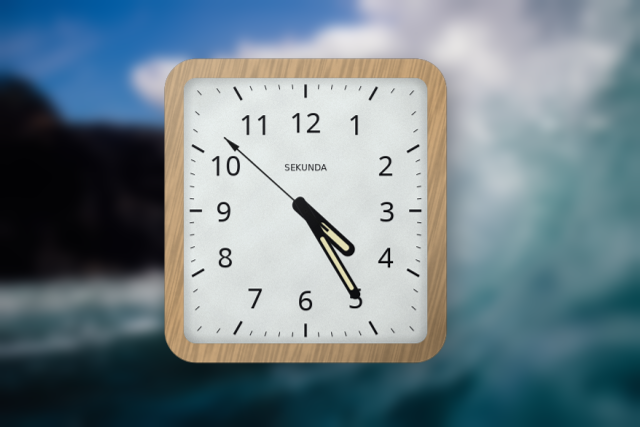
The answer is 4:24:52
